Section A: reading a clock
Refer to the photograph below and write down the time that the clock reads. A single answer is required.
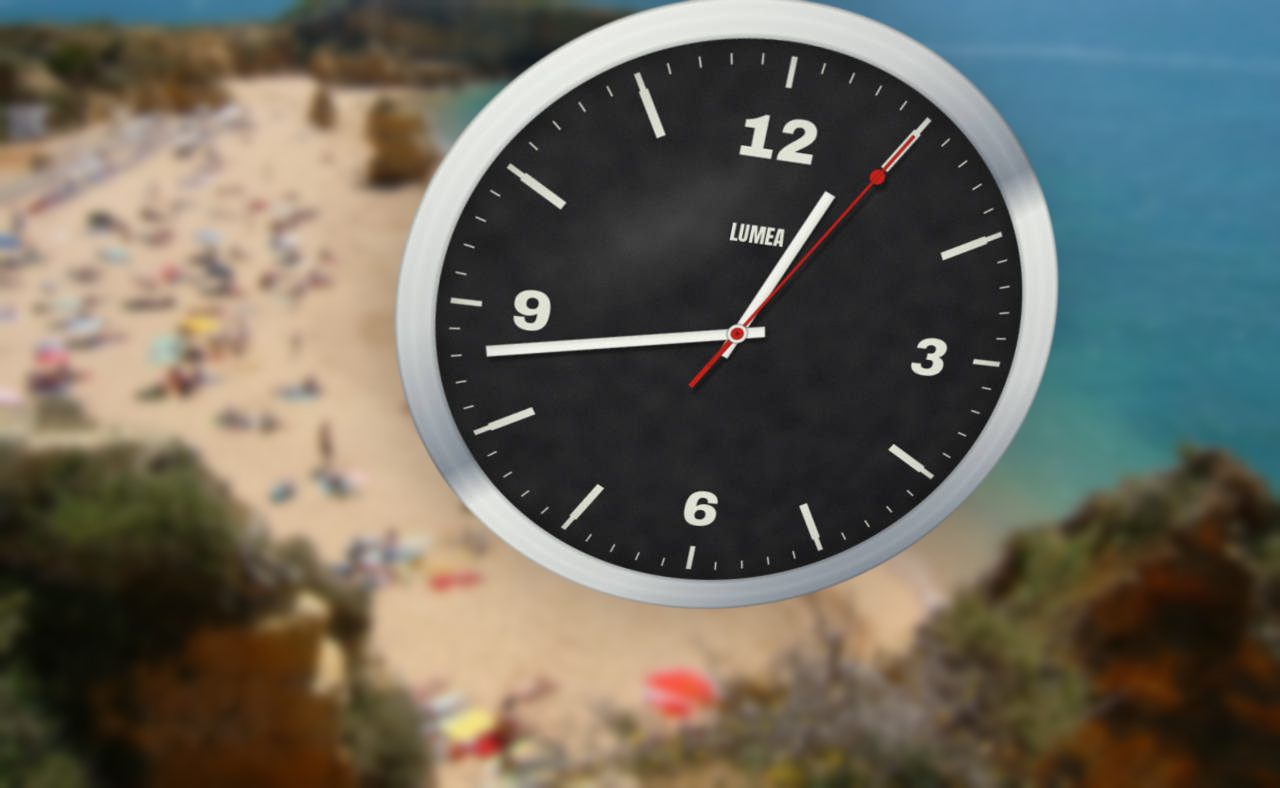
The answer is 12:43:05
